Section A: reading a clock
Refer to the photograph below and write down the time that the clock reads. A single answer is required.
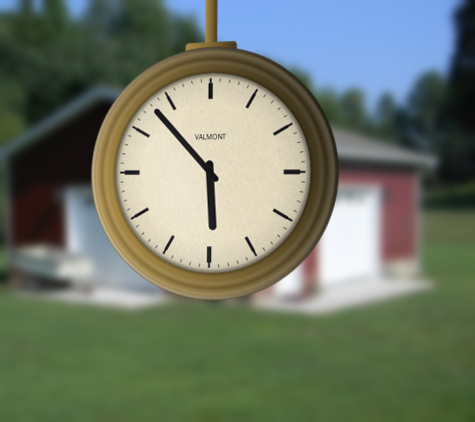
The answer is 5:53
